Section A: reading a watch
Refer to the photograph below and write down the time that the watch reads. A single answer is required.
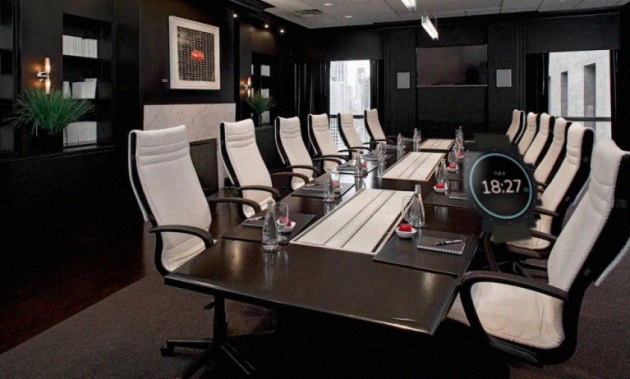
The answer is 18:27
